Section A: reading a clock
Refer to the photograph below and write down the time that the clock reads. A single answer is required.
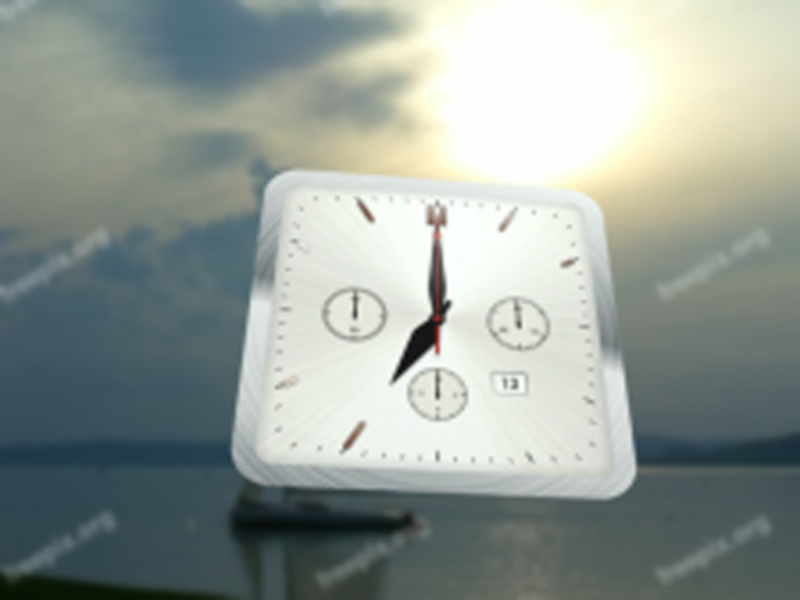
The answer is 7:00
